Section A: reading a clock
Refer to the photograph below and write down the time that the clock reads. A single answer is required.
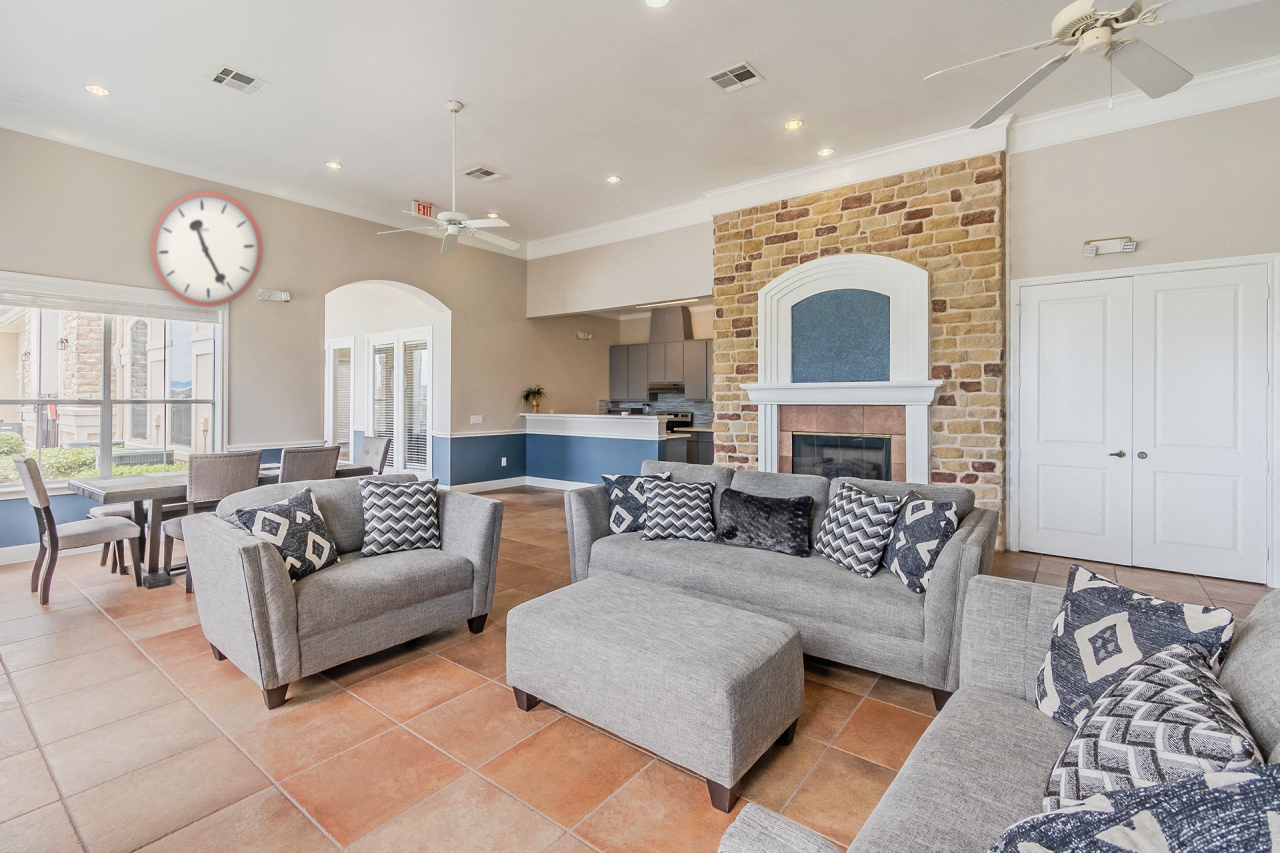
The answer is 11:26
